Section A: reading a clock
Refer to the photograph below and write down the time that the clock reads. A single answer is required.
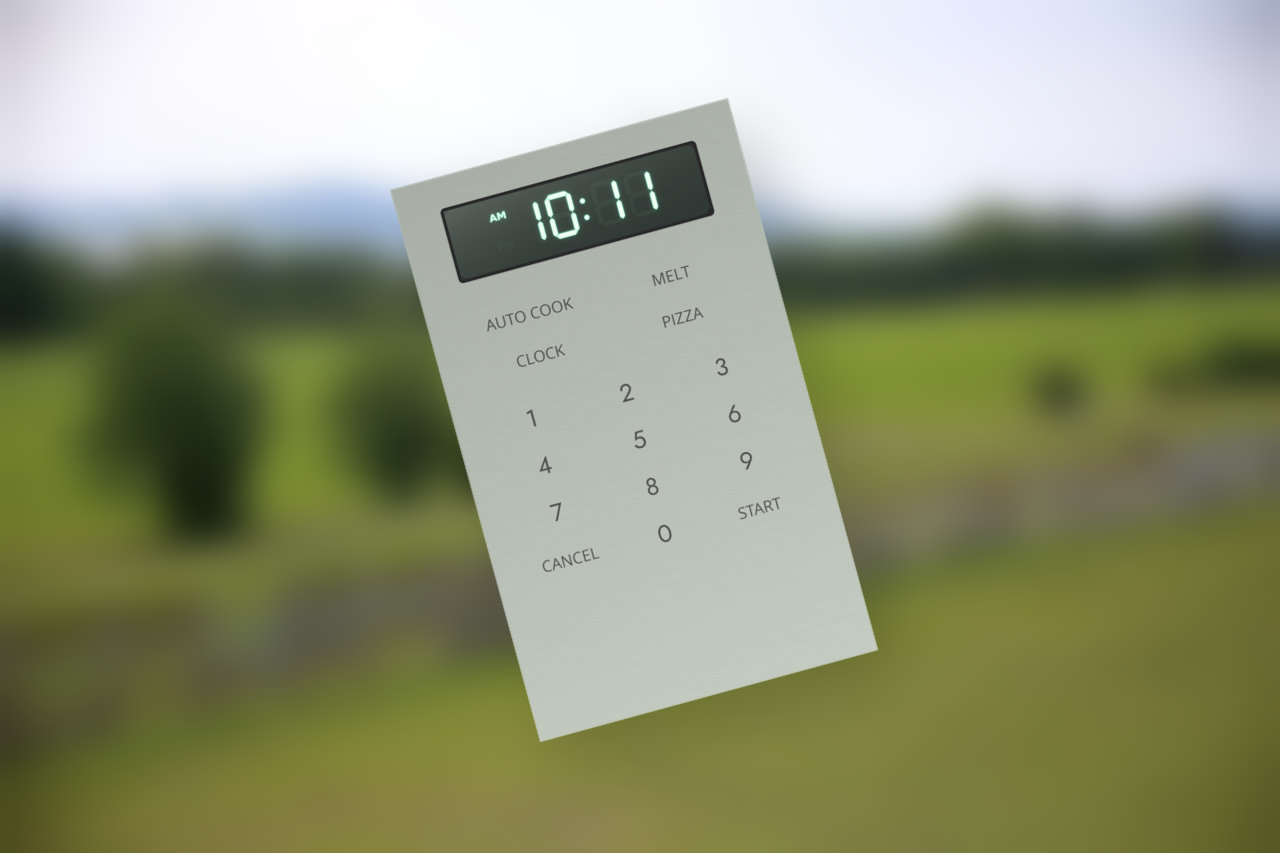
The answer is 10:11
